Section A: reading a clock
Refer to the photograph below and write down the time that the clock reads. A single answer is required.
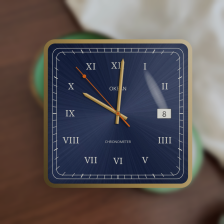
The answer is 10:00:53
